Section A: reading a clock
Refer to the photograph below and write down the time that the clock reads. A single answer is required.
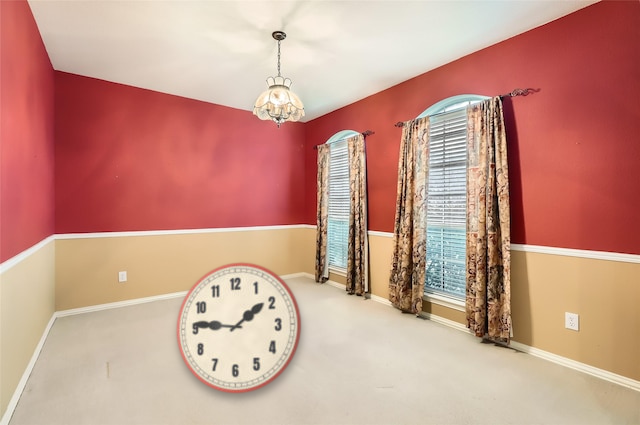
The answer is 1:46
